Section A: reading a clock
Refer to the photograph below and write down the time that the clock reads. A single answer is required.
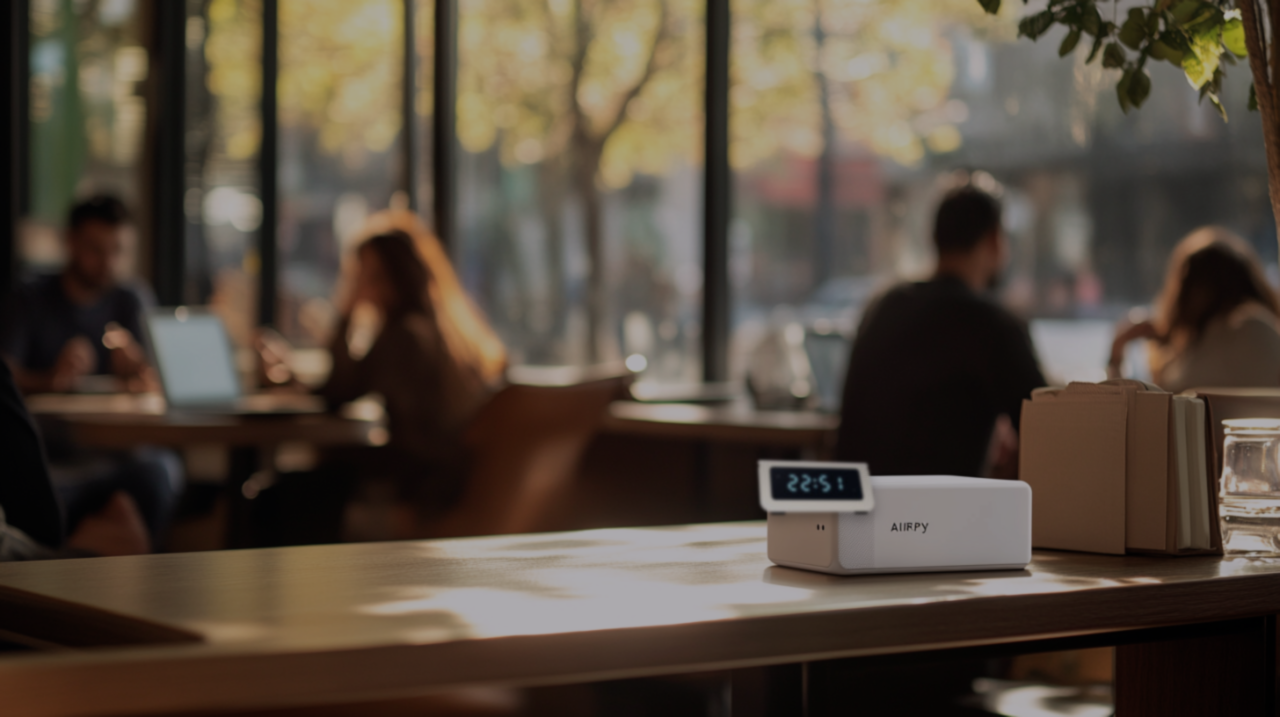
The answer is 22:51
